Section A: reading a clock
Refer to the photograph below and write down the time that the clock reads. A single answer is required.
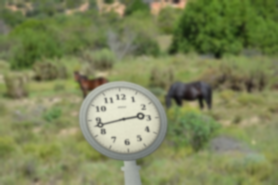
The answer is 2:43
